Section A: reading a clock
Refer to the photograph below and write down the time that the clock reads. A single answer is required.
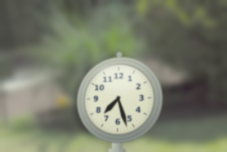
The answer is 7:27
